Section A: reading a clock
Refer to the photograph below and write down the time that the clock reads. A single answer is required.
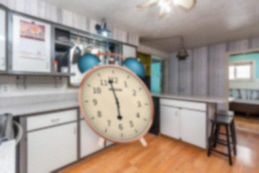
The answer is 5:58
